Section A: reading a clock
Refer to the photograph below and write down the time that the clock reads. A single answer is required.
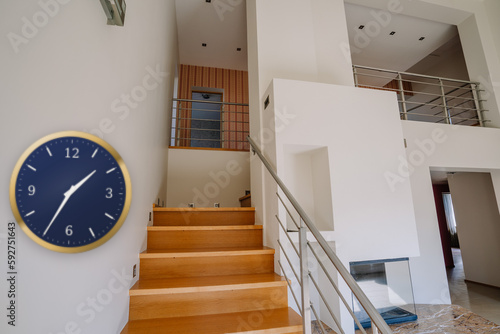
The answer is 1:35
